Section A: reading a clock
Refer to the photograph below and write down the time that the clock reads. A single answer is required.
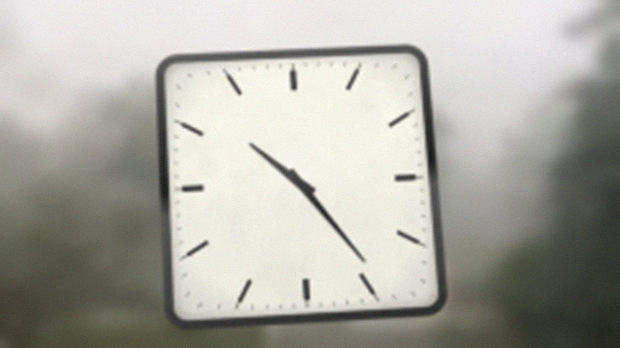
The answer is 10:24
